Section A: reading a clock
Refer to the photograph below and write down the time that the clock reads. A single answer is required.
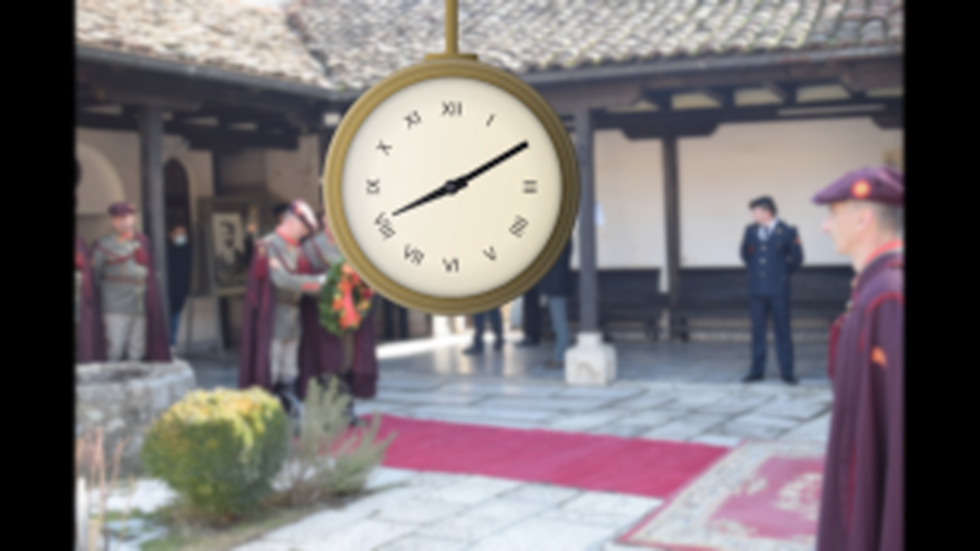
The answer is 8:10
